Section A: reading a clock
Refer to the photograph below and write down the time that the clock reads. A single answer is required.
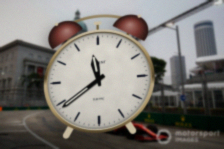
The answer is 11:39
